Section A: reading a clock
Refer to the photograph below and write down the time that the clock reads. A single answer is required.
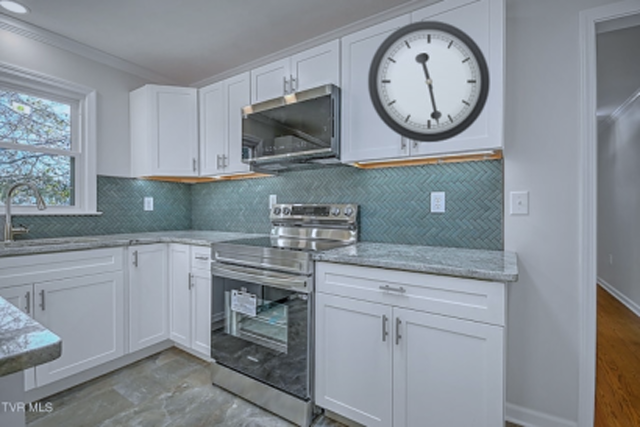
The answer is 11:28
